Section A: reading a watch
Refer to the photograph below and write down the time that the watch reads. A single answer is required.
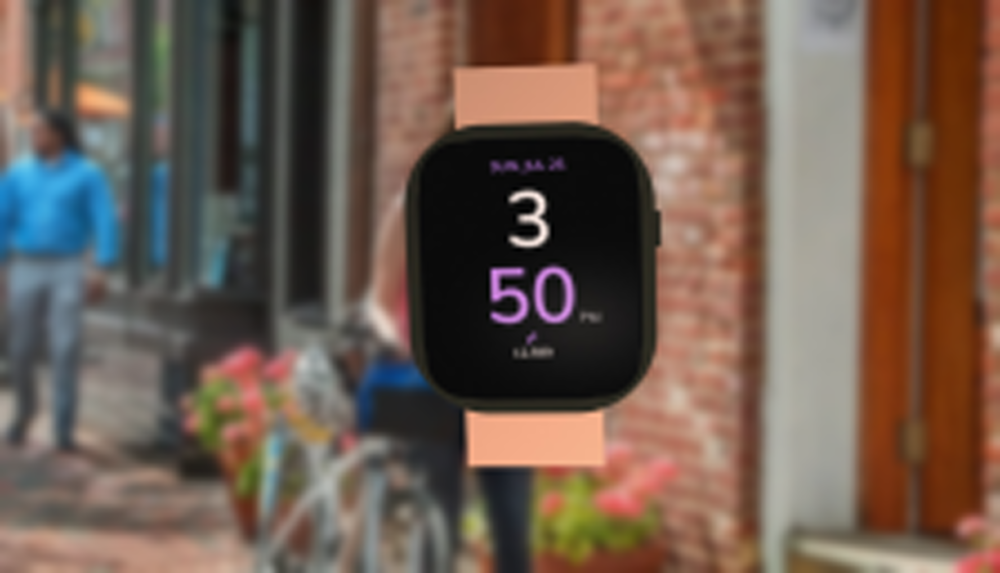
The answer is 3:50
